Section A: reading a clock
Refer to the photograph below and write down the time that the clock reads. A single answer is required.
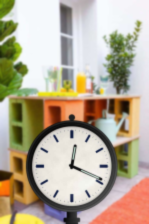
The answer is 12:19
